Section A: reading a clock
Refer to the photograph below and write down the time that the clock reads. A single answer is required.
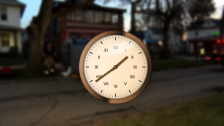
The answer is 1:39
